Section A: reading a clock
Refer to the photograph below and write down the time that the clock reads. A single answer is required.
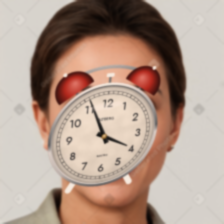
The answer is 3:56
